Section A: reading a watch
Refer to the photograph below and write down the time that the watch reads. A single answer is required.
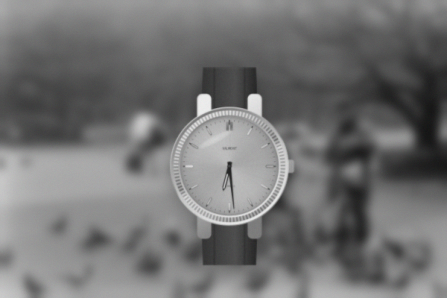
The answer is 6:29
